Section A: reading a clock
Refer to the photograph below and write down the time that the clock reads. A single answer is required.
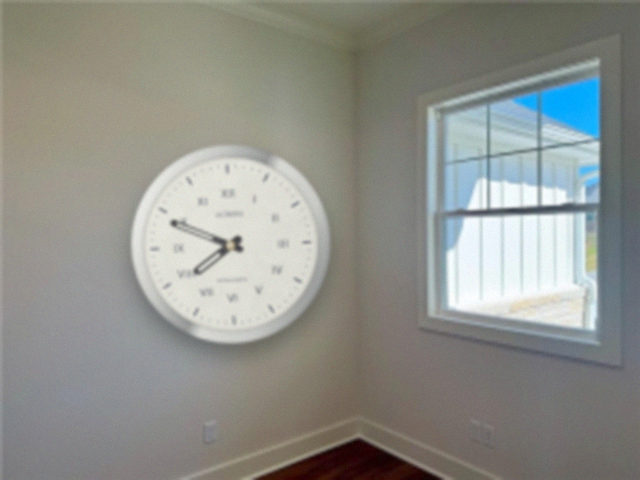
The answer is 7:49
